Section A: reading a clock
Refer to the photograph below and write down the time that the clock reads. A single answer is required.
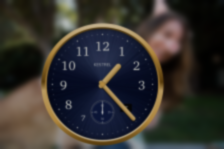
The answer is 1:23
